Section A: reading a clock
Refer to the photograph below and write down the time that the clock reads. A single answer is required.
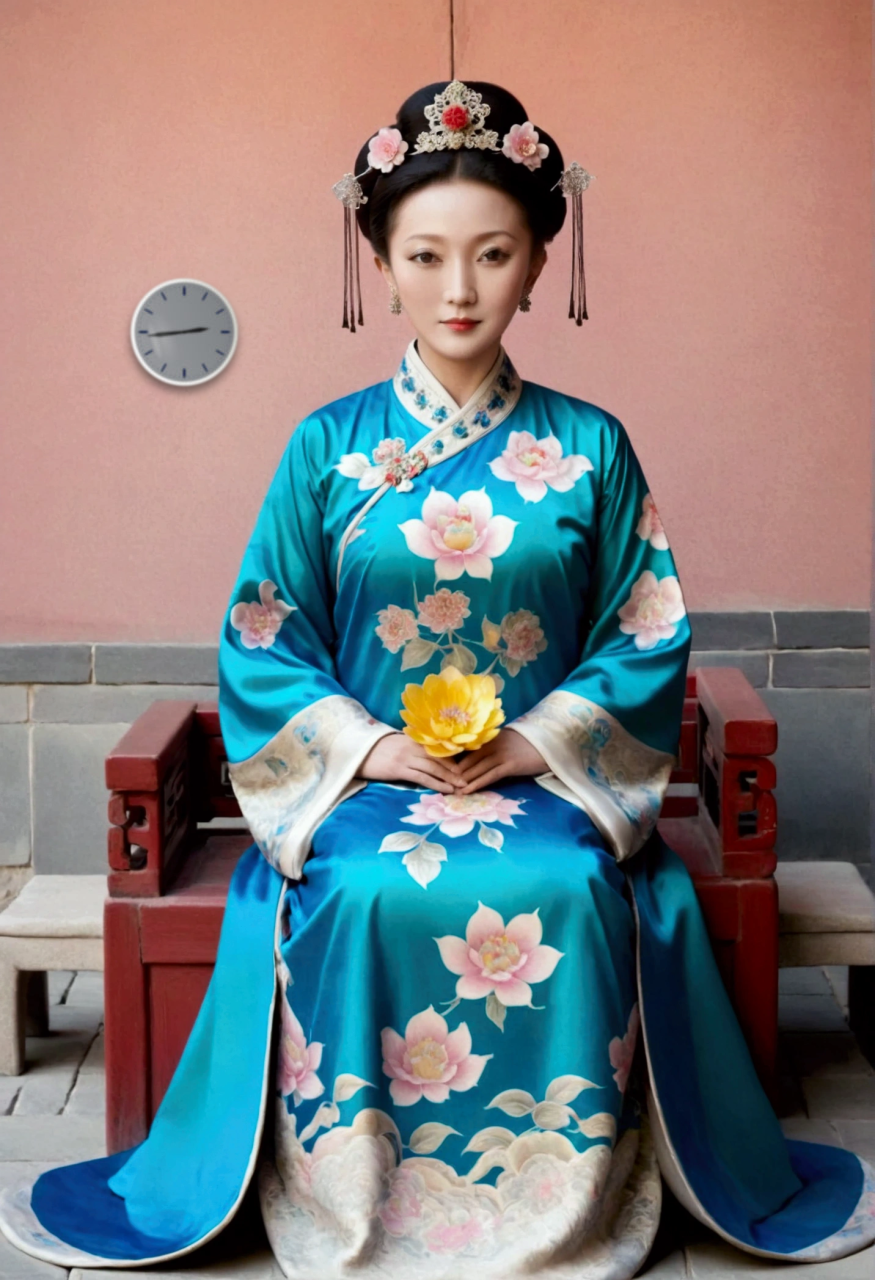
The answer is 2:44
